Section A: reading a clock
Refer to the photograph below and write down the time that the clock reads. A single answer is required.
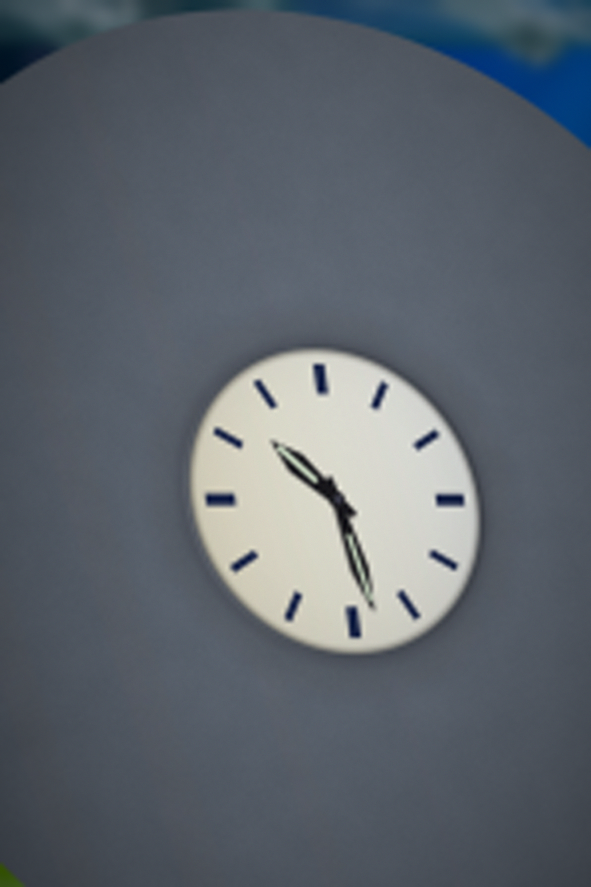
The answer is 10:28
